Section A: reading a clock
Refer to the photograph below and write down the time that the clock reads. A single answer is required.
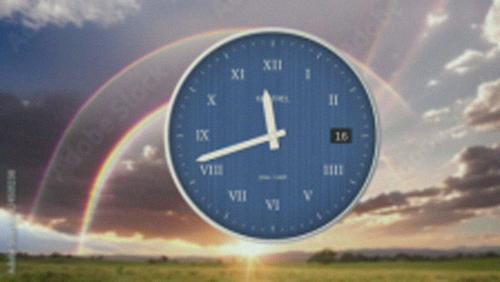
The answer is 11:42
